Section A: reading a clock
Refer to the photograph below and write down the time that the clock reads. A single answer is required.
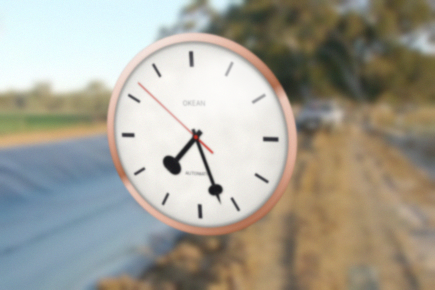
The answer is 7:26:52
